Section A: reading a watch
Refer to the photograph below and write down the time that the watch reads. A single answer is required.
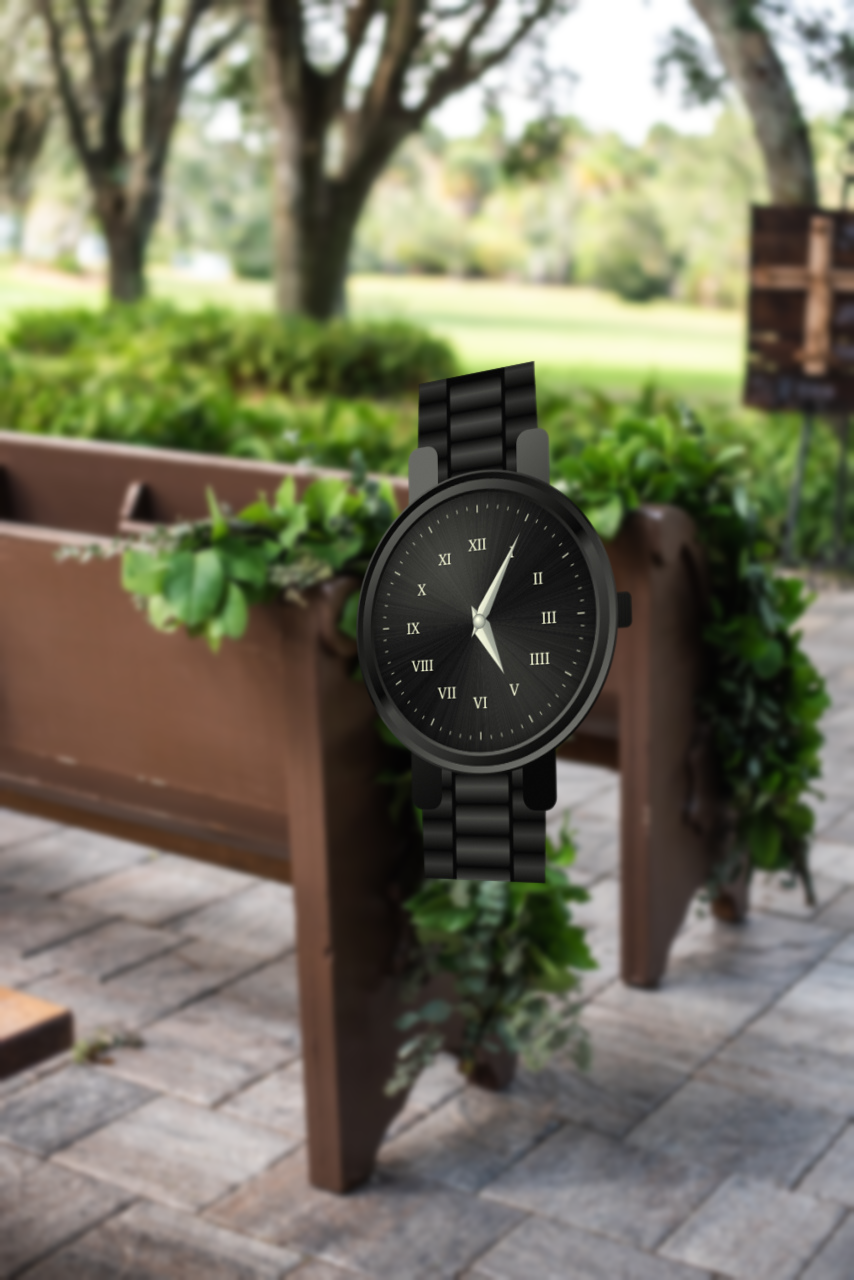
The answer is 5:05
